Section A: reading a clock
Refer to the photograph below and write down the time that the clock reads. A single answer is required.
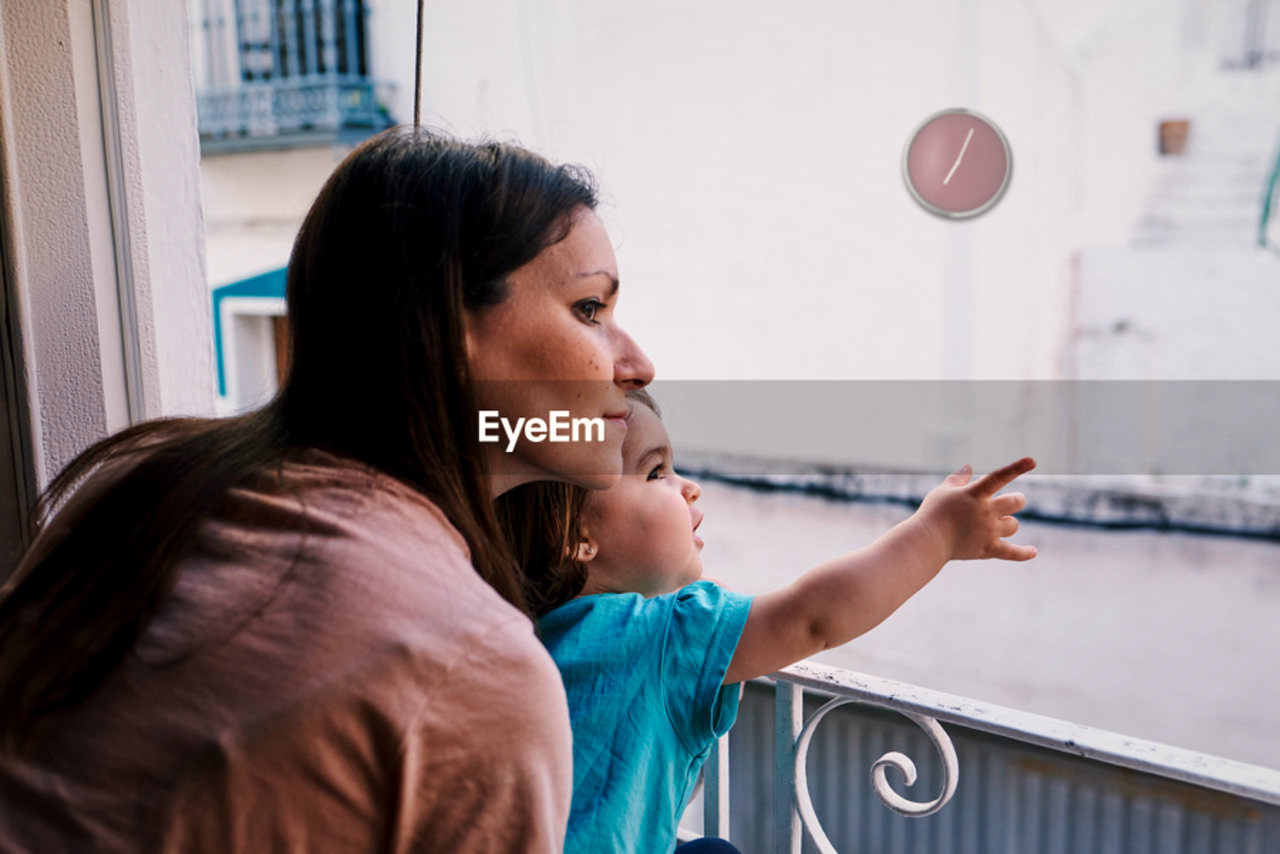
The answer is 7:04
